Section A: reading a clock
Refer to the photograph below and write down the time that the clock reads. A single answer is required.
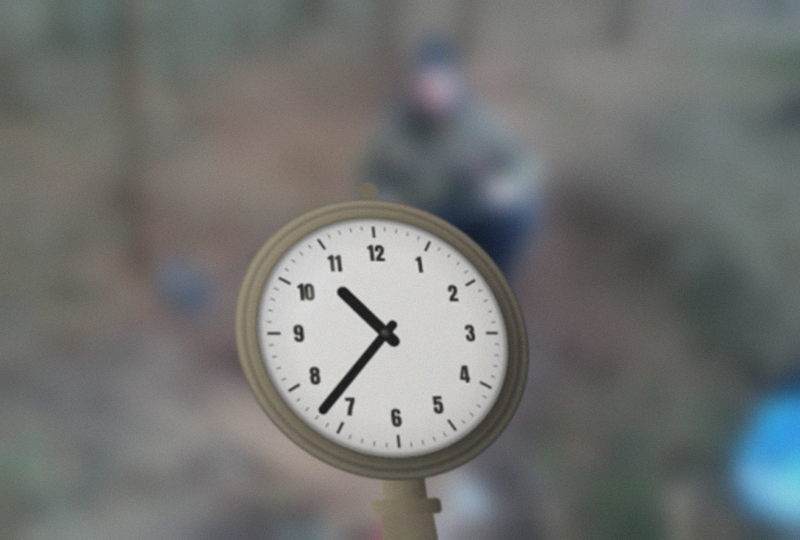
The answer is 10:37
